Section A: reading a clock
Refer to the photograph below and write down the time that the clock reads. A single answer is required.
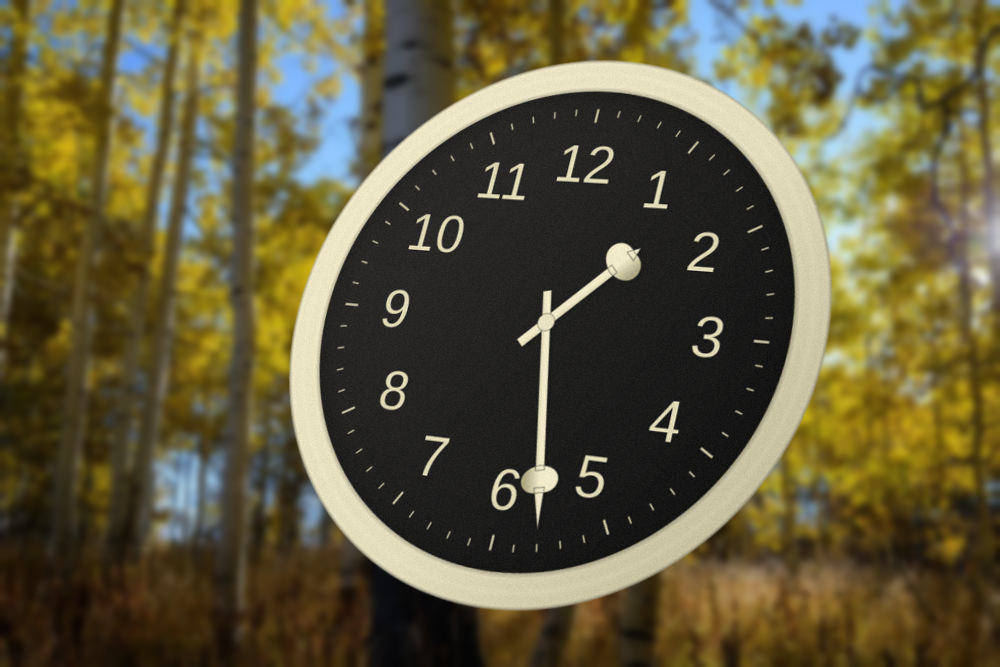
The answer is 1:28
